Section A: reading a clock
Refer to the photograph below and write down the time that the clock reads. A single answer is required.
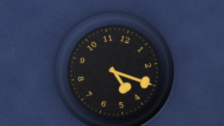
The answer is 4:15
